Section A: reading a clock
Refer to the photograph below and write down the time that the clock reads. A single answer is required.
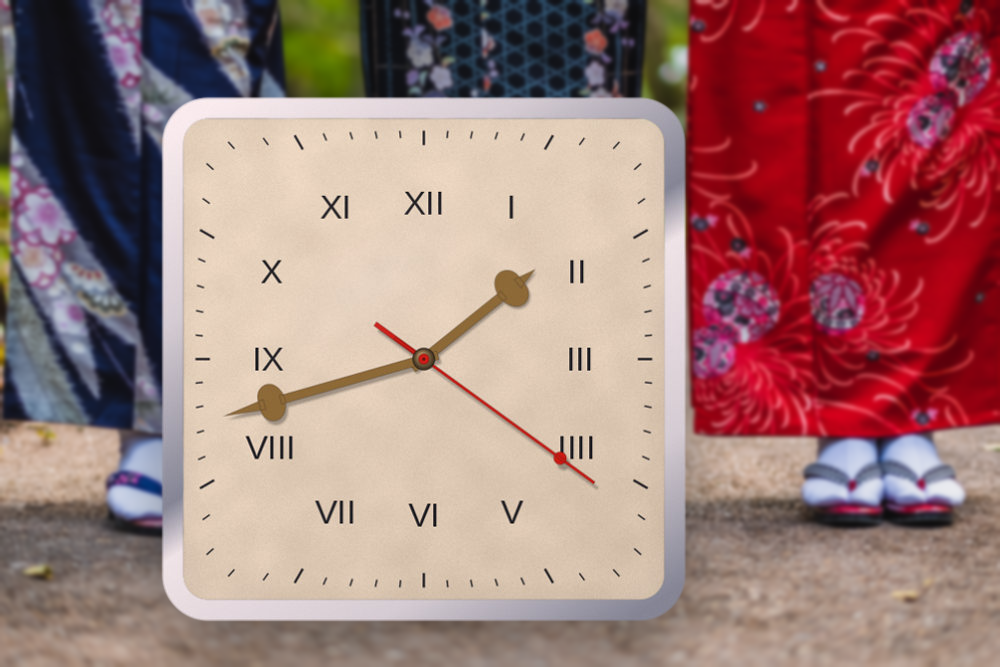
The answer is 1:42:21
